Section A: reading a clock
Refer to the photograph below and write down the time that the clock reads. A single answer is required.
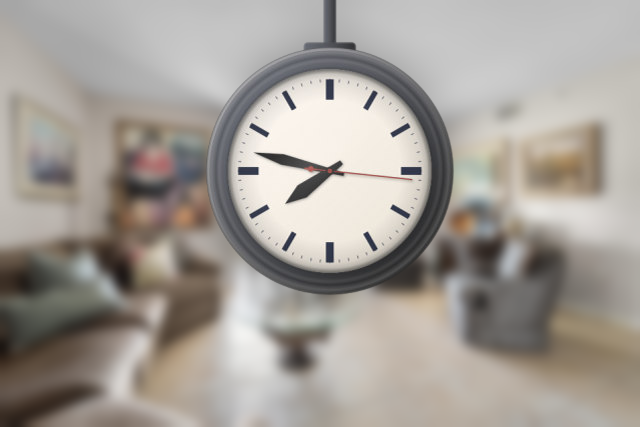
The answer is 7:47:16
